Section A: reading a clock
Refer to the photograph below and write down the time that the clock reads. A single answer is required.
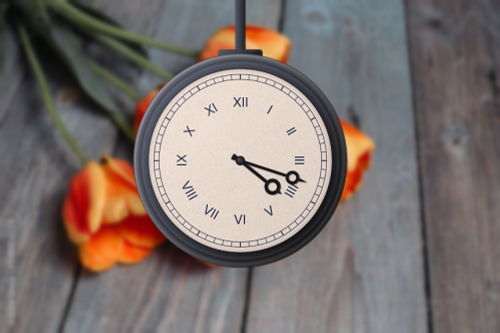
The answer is 4:18
